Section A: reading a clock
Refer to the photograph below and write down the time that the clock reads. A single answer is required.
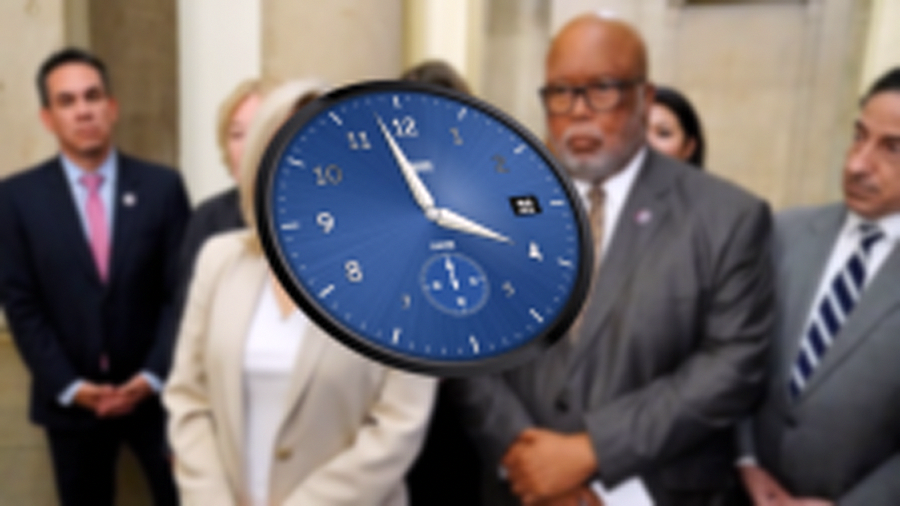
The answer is 3:58
